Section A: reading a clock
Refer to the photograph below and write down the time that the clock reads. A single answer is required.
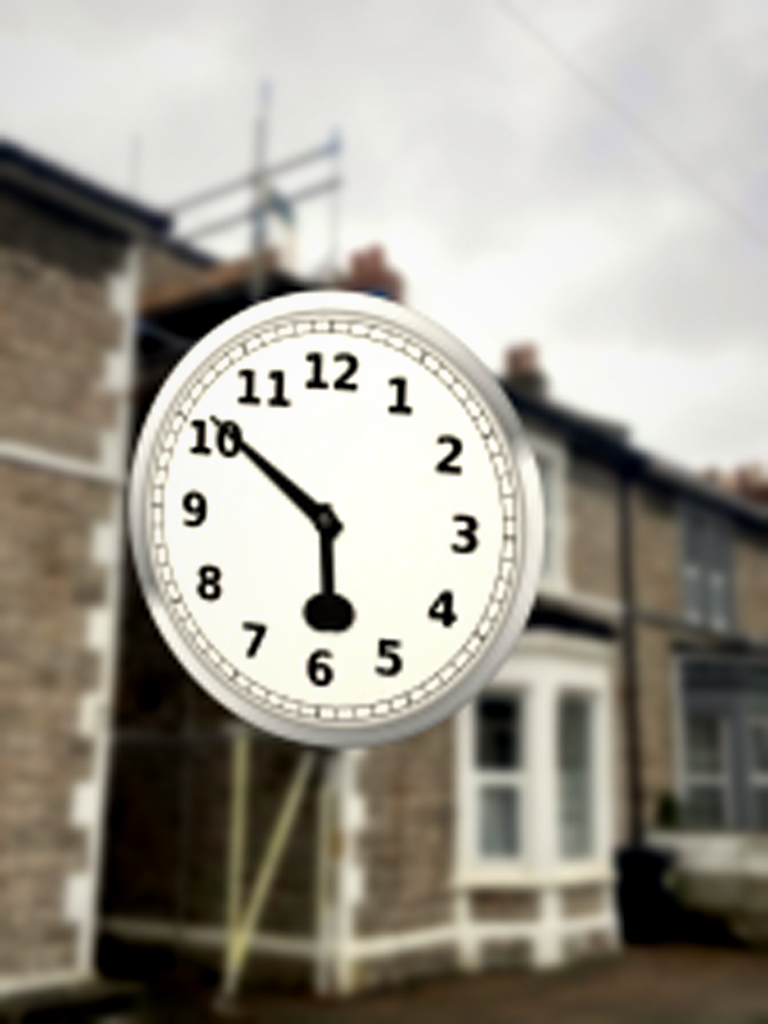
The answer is 5:51
